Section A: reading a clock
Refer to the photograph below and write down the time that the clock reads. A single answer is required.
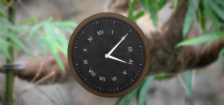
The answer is 4:10
